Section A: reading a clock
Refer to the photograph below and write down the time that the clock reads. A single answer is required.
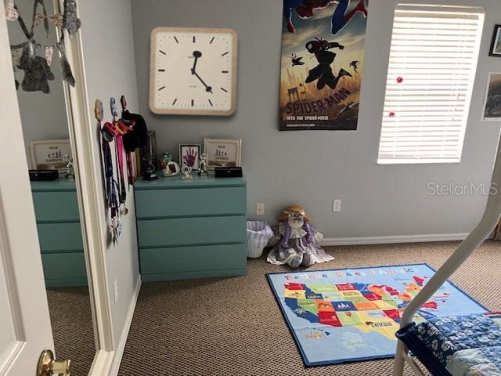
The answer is 12:23
